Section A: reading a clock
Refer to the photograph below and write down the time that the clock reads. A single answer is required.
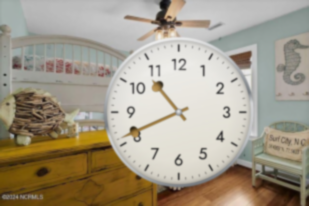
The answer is 10:41
